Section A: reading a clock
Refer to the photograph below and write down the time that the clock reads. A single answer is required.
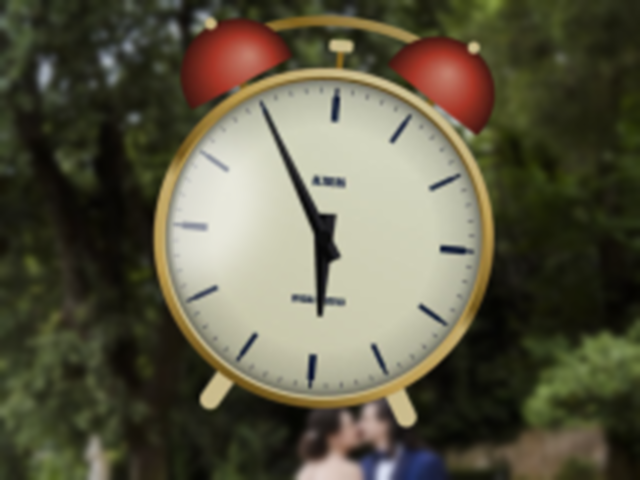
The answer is 5:55
